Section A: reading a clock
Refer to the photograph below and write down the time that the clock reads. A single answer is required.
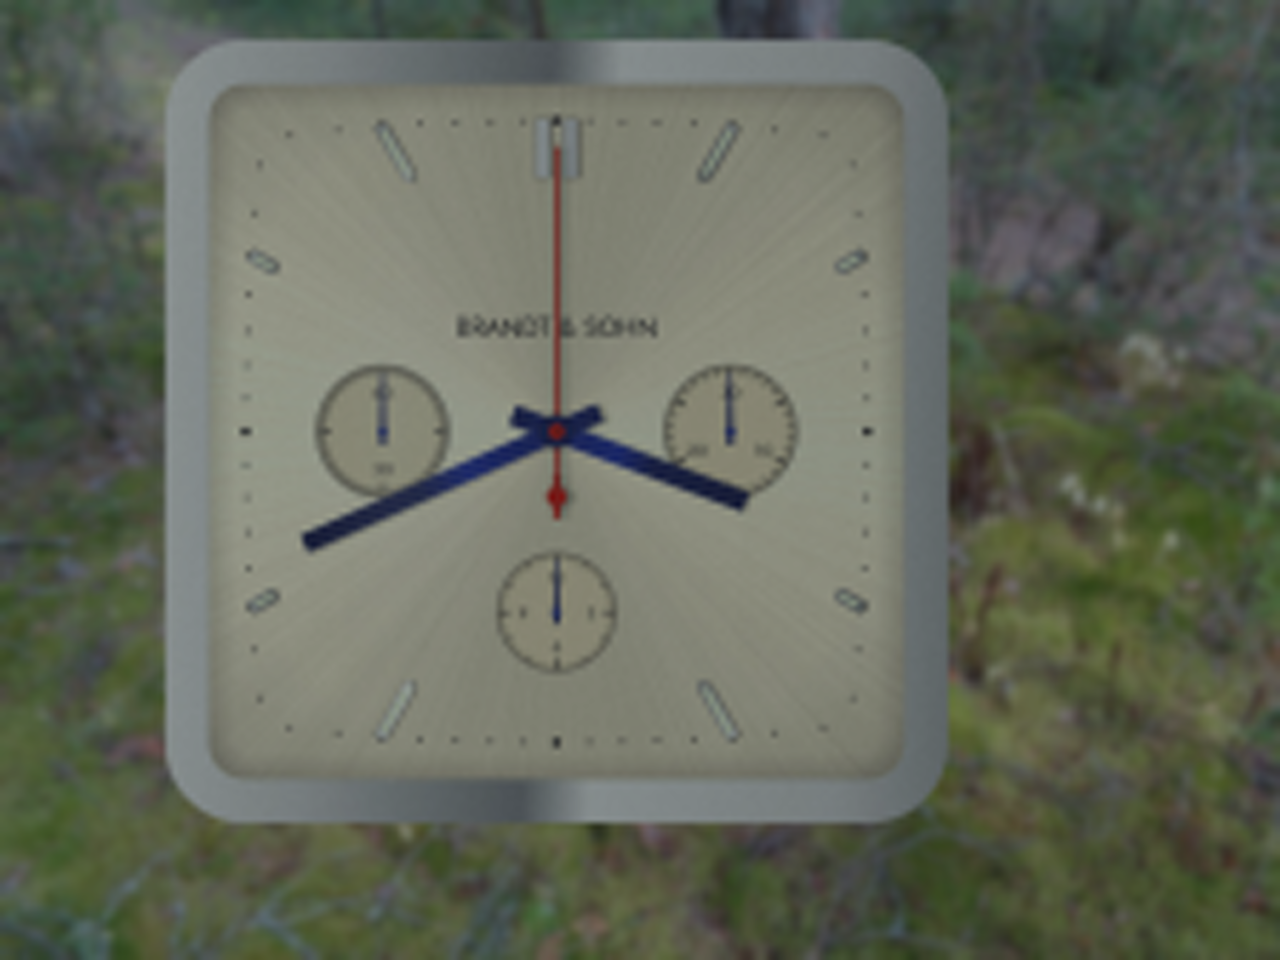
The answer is 3:41
